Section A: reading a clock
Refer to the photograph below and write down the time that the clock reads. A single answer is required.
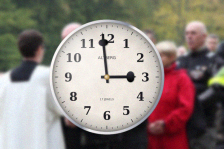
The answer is 2:59
